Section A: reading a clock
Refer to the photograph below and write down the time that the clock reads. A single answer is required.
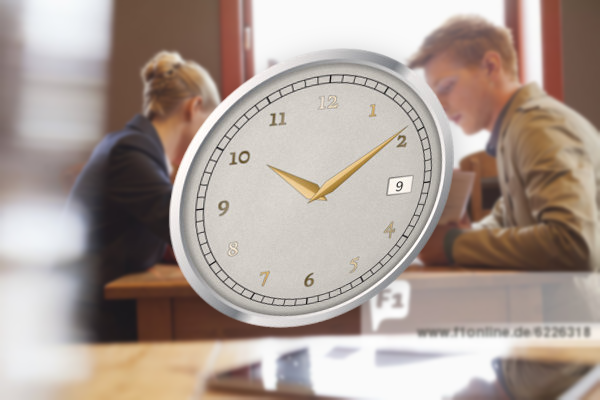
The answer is 10:09
